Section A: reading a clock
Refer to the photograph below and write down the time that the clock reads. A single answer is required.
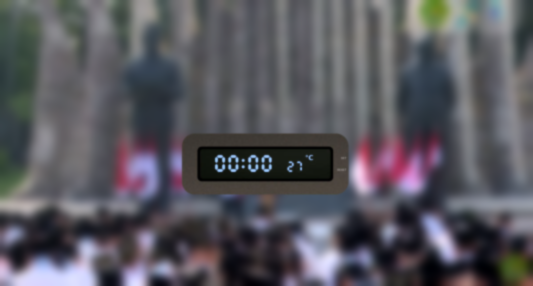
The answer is 0:00
